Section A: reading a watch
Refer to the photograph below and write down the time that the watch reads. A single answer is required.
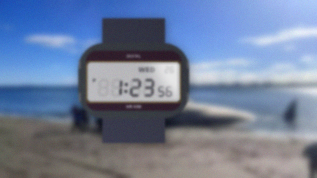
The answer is 1:23:56
